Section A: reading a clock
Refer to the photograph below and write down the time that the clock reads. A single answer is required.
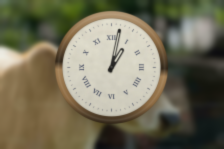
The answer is 1:02
